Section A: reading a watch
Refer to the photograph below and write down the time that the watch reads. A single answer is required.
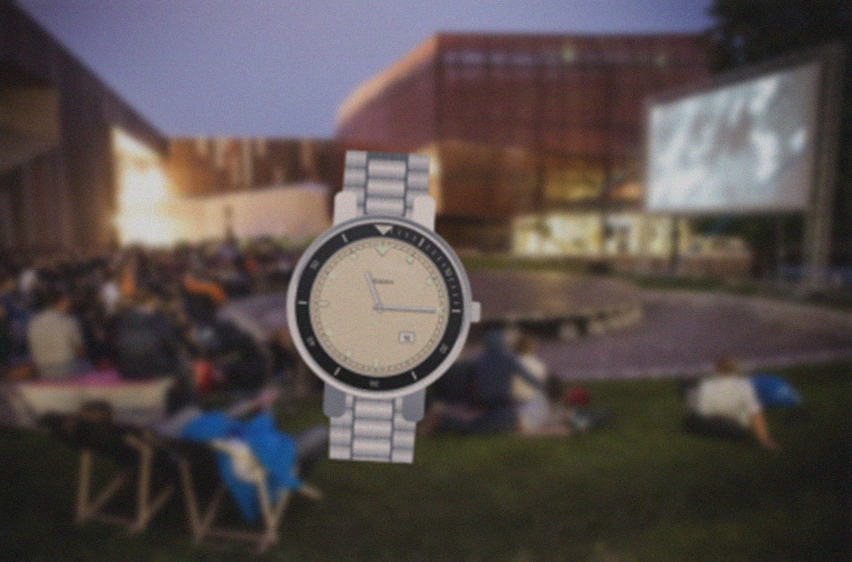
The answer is 11:15
